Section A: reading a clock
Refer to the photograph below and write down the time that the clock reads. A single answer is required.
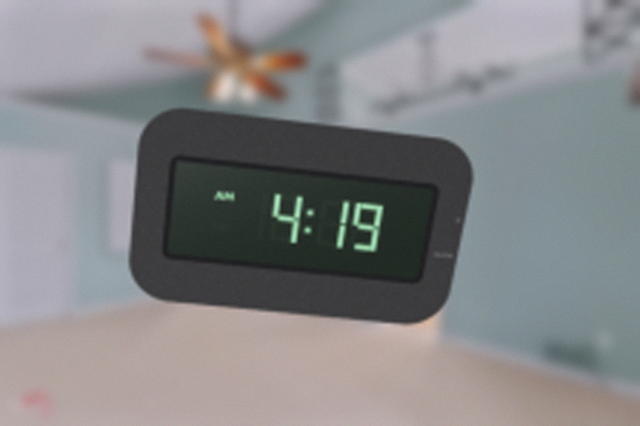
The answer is 4:19
